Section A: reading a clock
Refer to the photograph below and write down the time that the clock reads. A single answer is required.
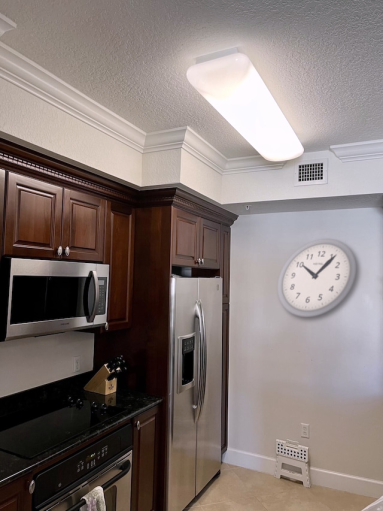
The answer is 10:06
